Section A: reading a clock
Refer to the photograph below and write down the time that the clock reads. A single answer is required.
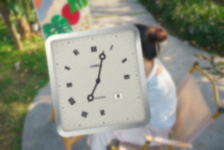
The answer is 7:03
